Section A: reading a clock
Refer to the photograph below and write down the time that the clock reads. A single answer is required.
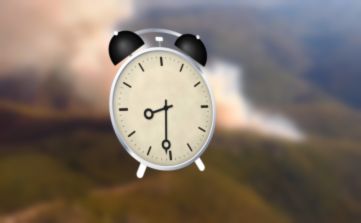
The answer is 8:31
